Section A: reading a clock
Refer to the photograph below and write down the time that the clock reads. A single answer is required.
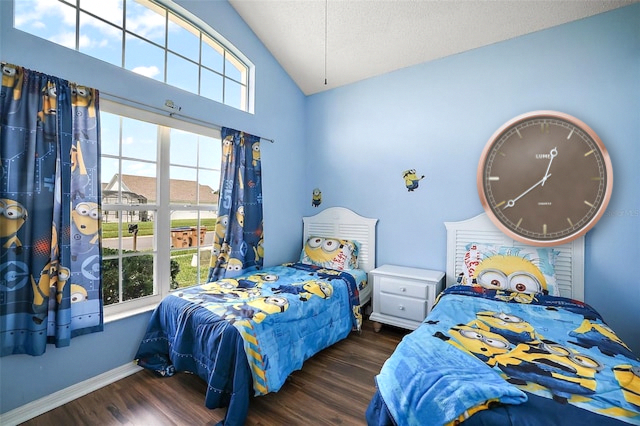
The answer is 12:39
